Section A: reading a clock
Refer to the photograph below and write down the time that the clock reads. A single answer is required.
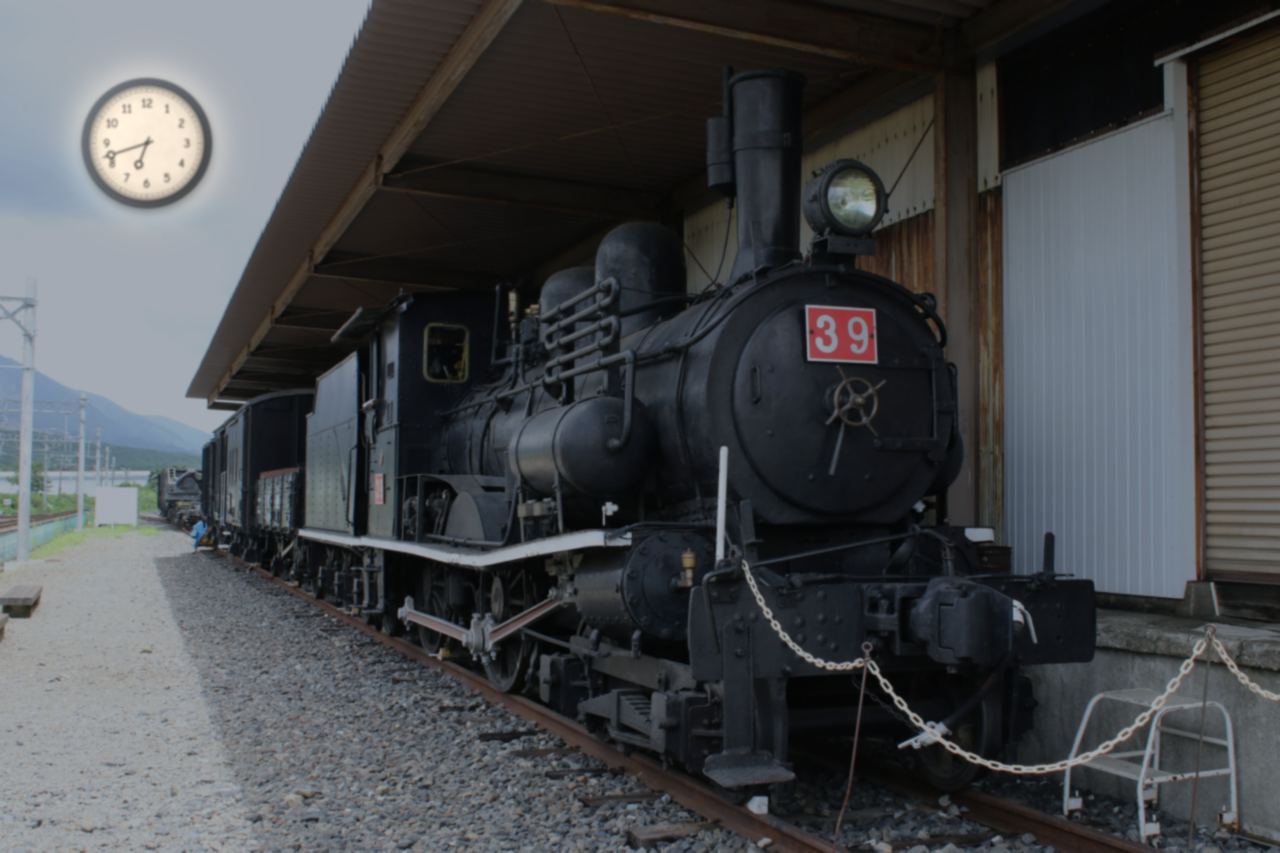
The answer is 6:42
